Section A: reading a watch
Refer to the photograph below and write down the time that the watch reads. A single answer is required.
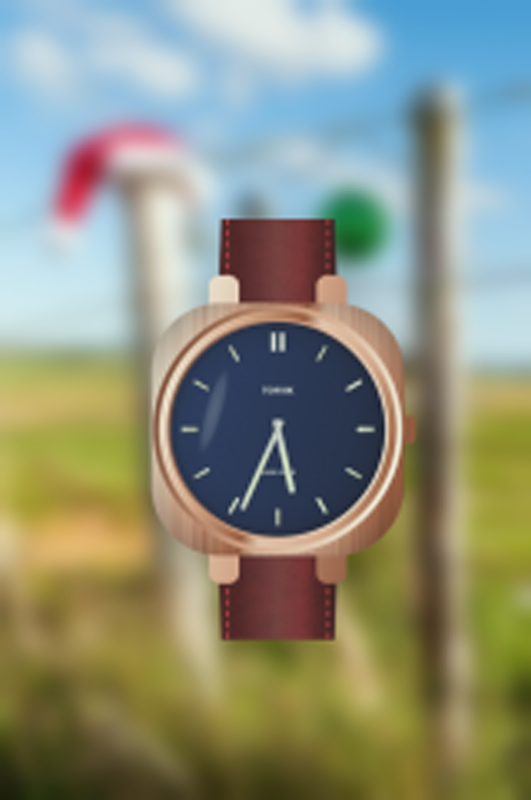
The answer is 5:34
